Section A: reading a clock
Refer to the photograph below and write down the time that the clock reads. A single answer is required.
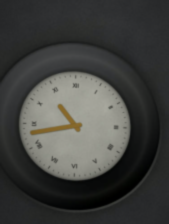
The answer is 10:43
